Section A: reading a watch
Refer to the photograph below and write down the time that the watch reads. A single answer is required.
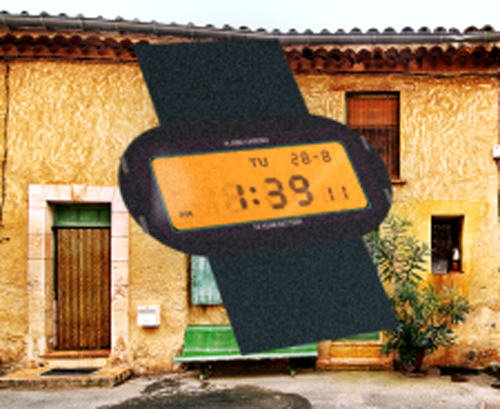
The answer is 1:39:11
